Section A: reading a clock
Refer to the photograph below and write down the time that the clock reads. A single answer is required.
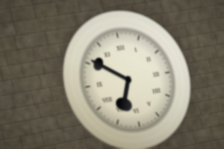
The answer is 6:51
